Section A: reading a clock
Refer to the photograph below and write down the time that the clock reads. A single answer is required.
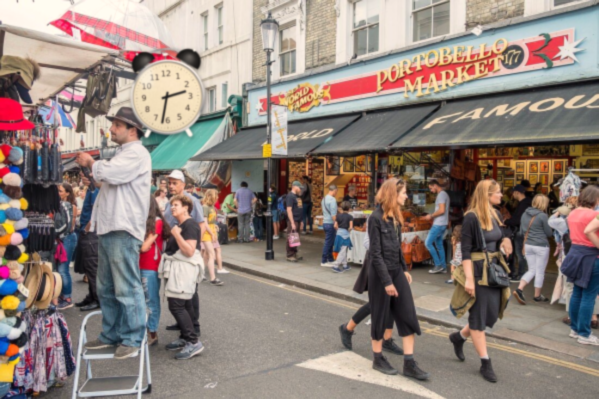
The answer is 2:32
